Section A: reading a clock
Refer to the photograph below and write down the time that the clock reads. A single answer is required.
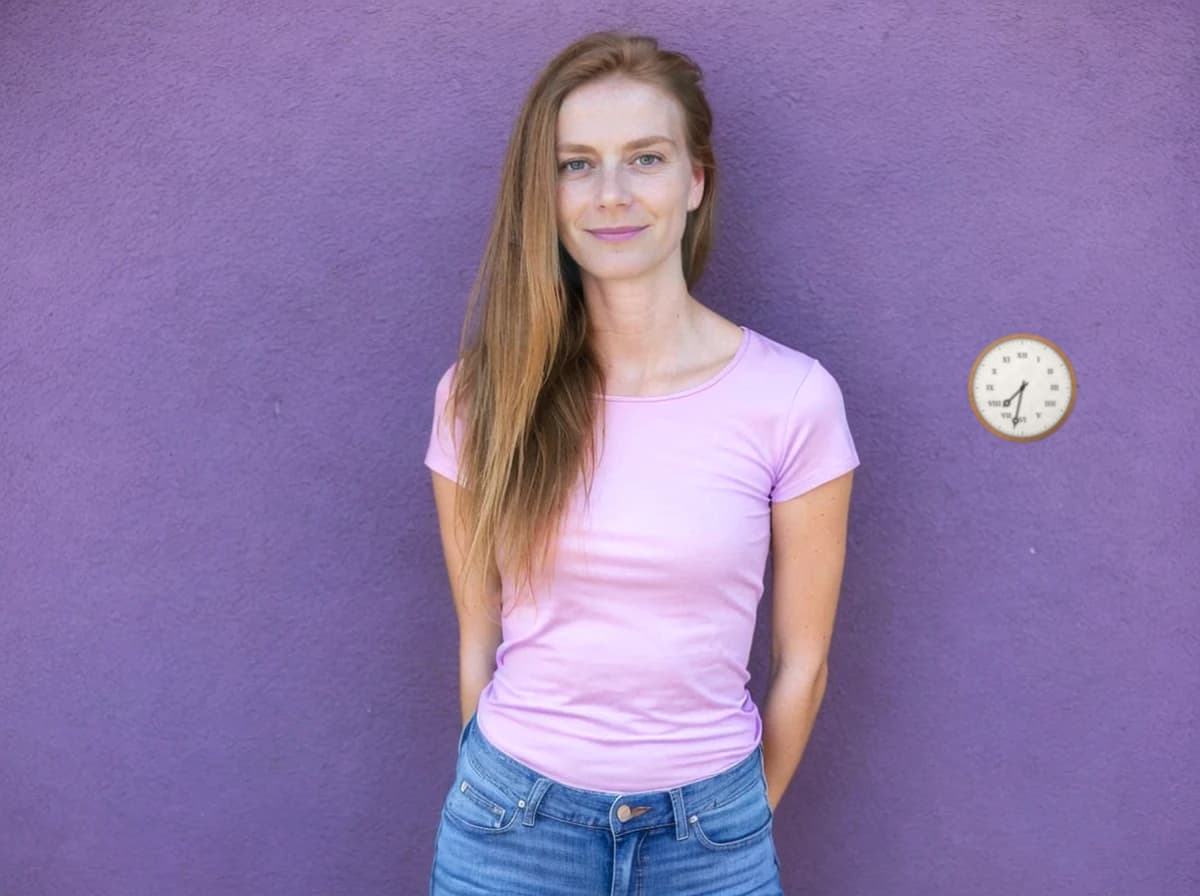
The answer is 7:32
